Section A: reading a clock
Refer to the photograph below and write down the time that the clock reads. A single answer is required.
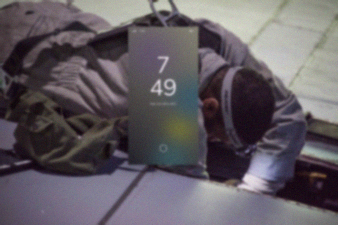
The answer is 7:49
